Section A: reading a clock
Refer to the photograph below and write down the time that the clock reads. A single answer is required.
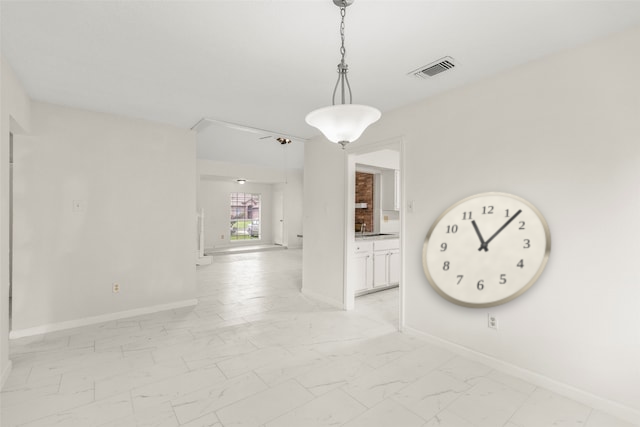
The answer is 11:07
